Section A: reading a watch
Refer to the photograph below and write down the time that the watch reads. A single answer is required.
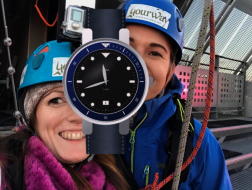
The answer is 11:42
